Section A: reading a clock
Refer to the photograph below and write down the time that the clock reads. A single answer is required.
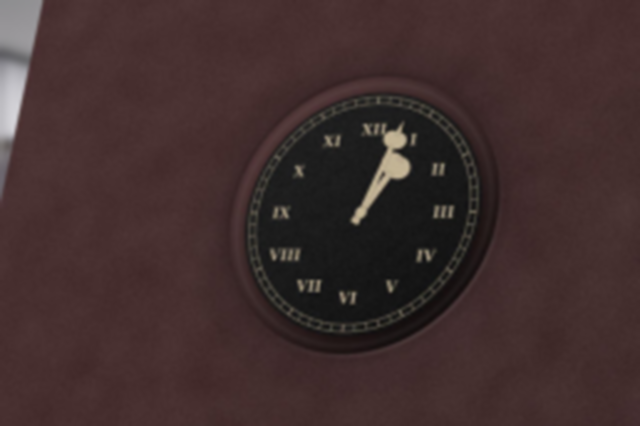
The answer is 1:03
